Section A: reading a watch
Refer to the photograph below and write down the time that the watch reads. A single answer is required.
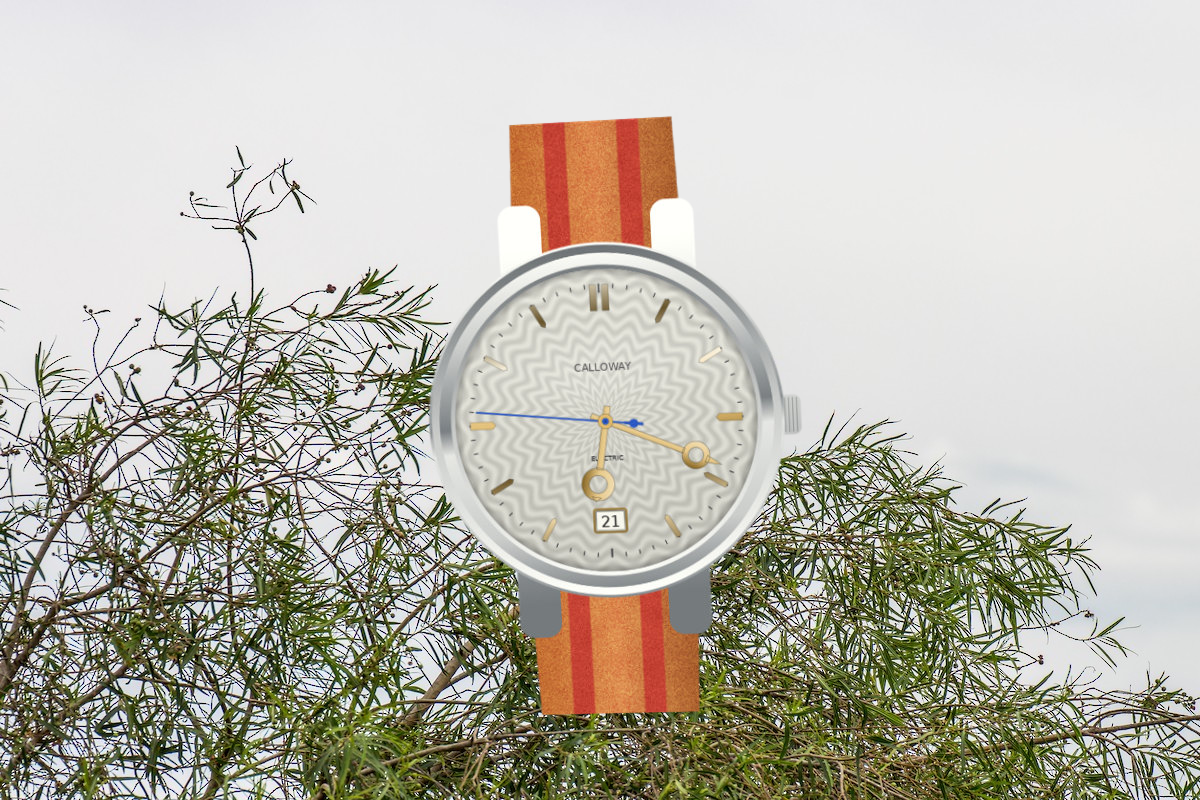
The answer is 6:18:46
